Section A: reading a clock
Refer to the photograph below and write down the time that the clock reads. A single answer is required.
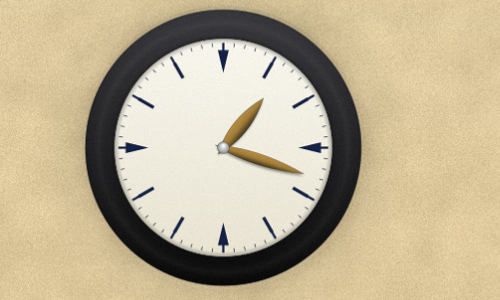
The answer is 1:18
